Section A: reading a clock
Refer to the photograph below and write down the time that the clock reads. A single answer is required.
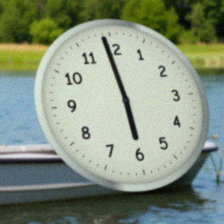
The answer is 5:59
